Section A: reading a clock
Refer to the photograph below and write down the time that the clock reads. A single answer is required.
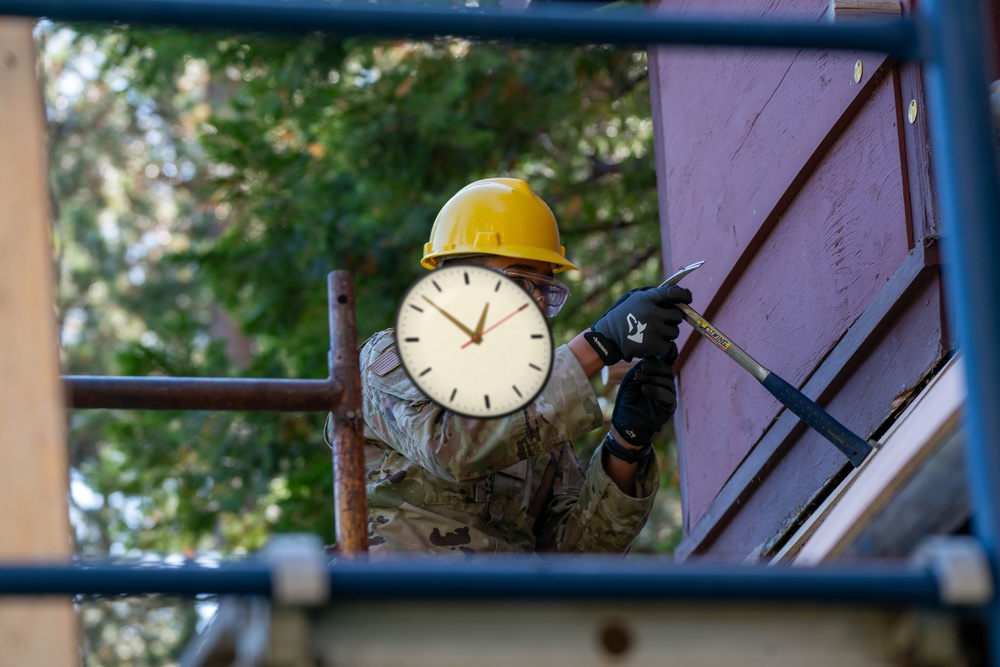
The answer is 12:52:10
